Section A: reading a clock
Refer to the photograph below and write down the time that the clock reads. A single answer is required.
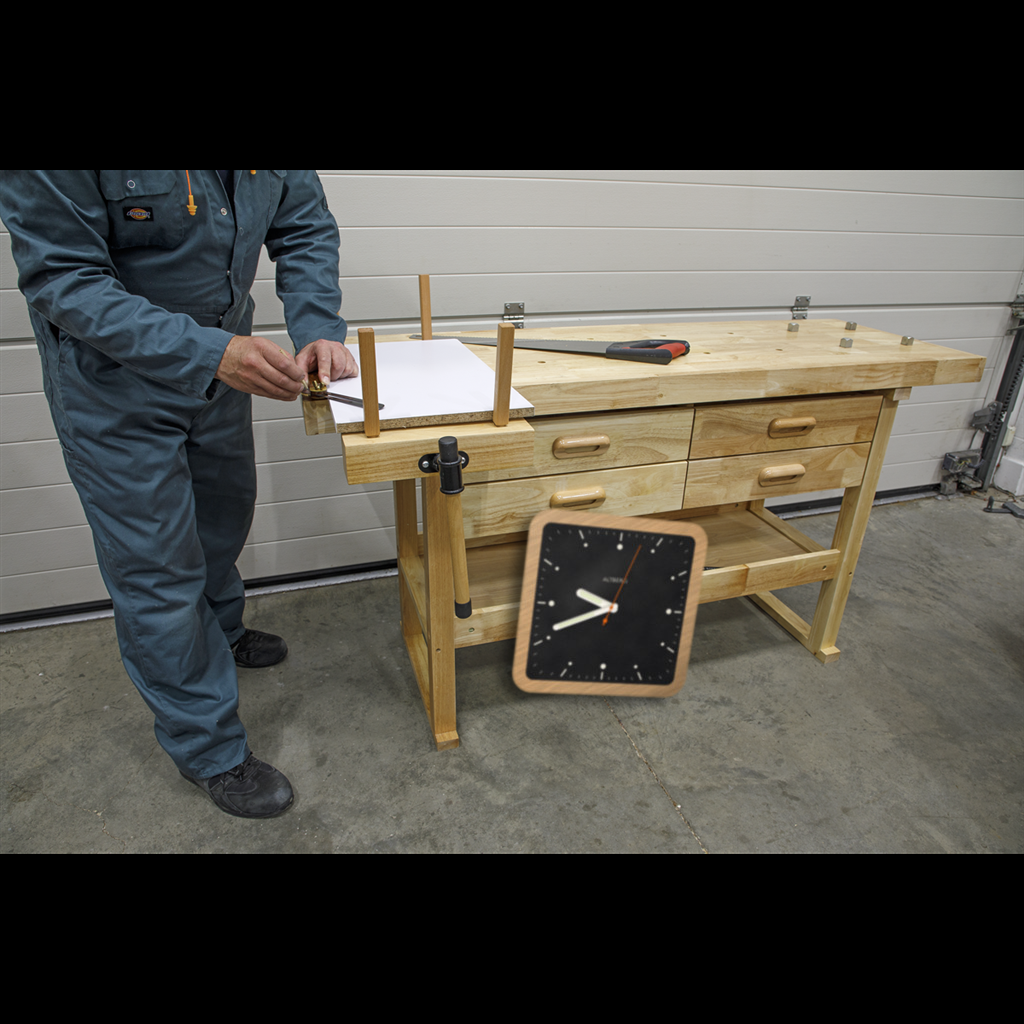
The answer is 9:41:03
